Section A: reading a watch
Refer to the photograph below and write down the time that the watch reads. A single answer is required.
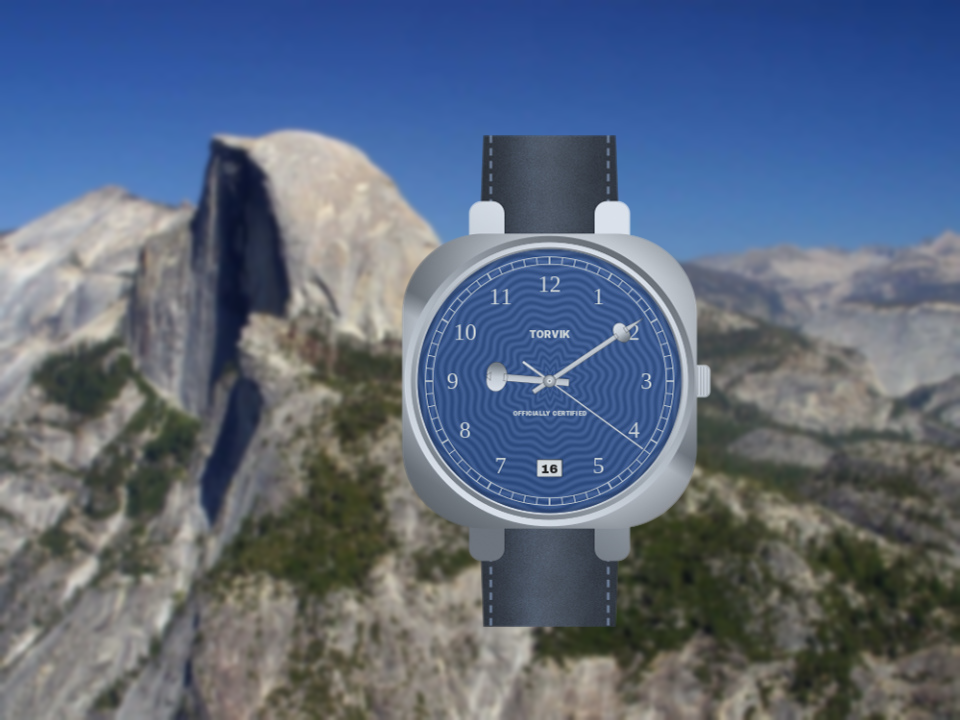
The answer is 9:09:21
